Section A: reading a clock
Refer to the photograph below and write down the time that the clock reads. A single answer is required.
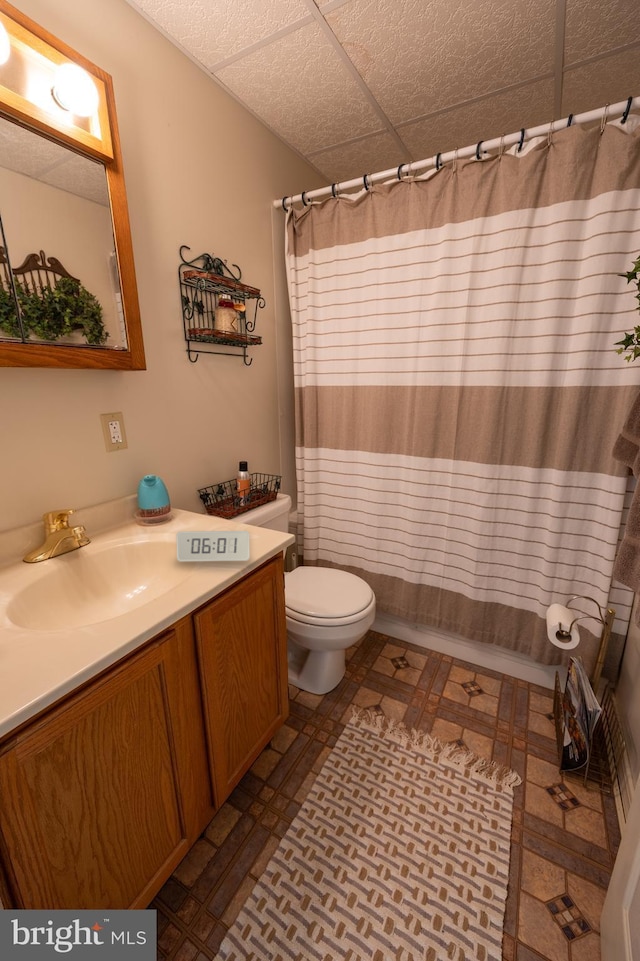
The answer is 6:01
